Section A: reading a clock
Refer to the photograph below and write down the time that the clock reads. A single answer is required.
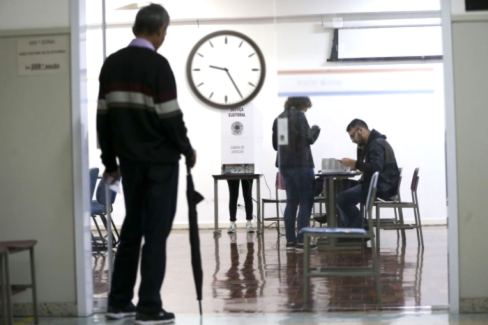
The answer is 9:25
